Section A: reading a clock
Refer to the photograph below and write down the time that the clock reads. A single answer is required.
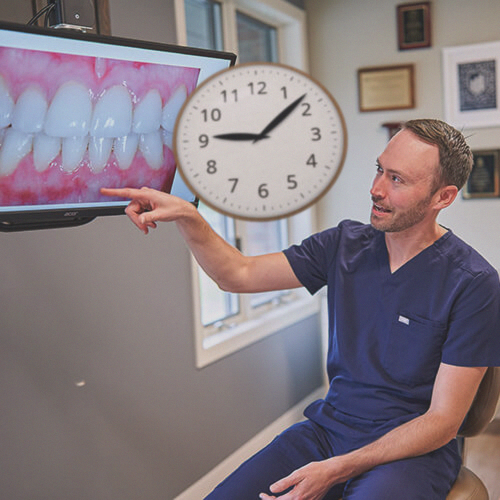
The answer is 9:08
